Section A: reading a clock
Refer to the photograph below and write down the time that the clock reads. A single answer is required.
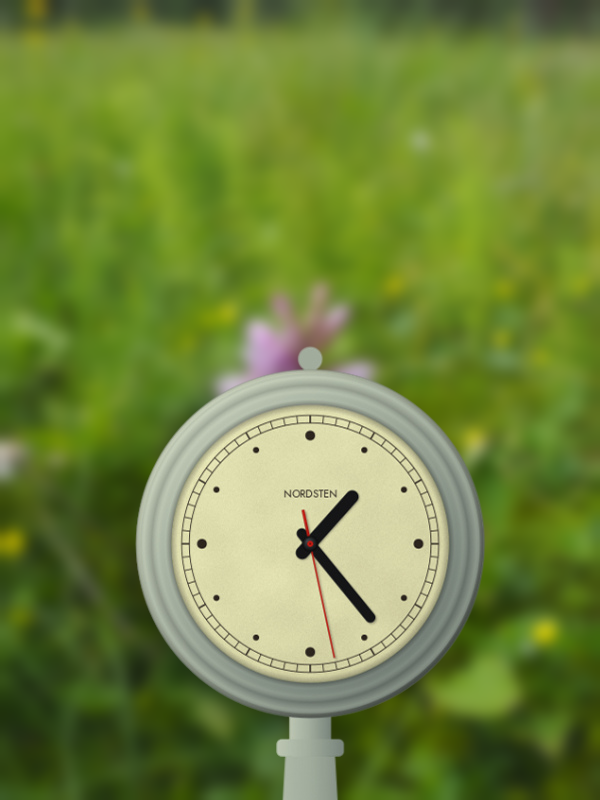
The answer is 1:23:28
